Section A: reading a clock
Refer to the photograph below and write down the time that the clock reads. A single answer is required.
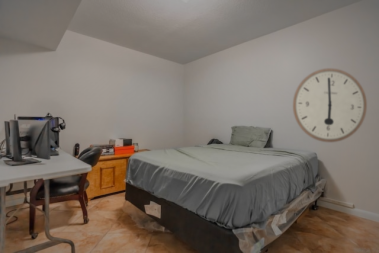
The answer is 5:59
